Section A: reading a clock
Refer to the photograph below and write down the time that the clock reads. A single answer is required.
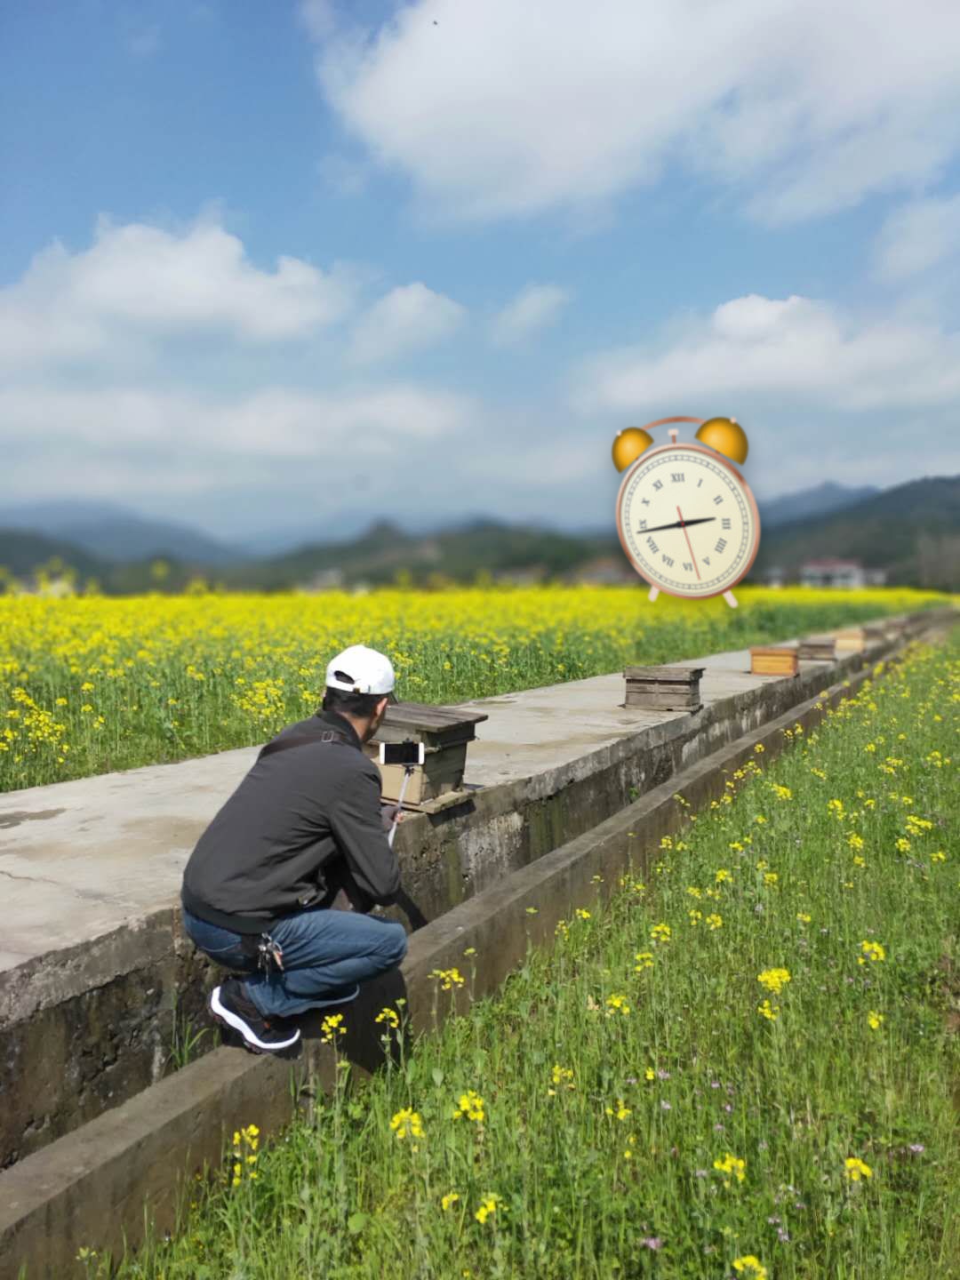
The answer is 2:43:28
